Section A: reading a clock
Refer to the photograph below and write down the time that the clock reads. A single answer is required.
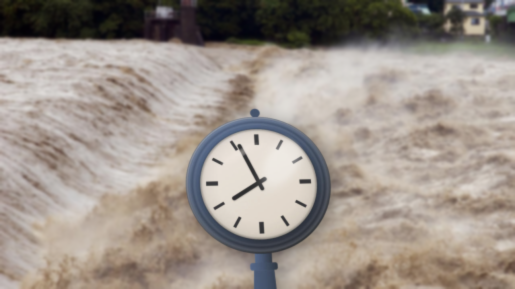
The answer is 7:56
